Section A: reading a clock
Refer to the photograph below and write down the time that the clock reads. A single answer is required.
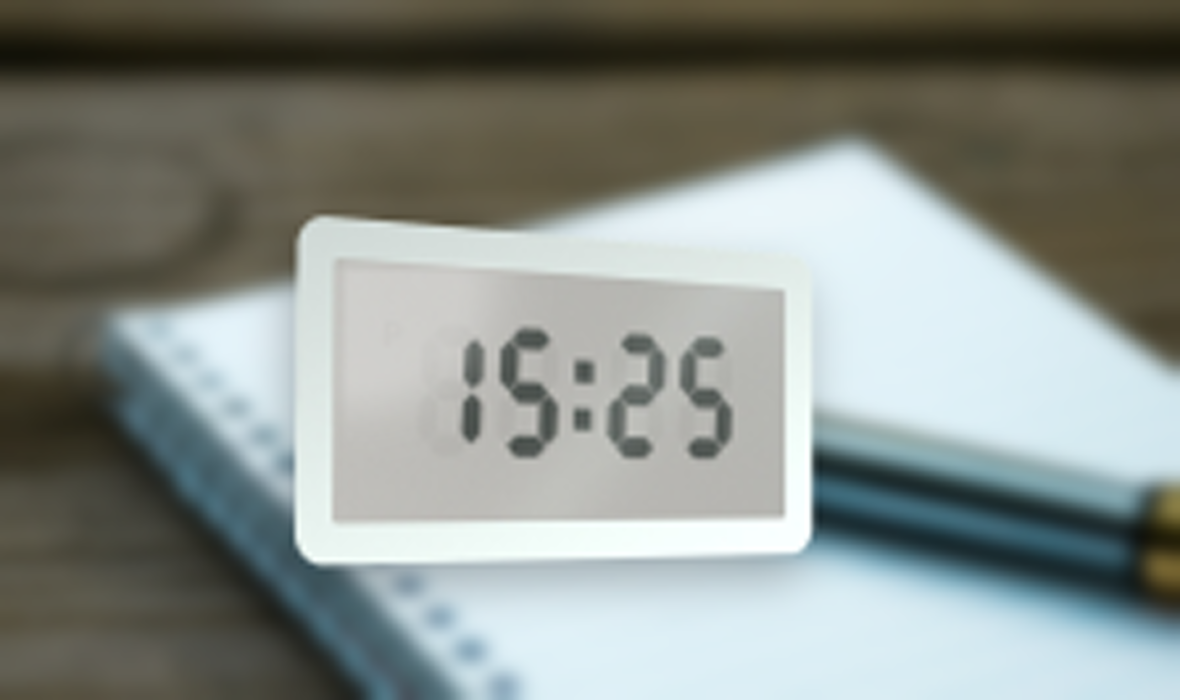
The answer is 15:25
